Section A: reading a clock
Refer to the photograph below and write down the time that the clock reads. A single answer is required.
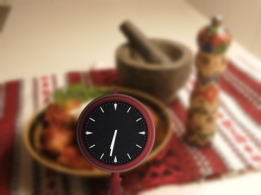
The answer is 6:32
